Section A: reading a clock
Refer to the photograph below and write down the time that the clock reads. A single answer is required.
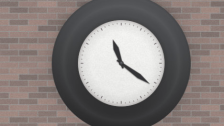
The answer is 11:21
